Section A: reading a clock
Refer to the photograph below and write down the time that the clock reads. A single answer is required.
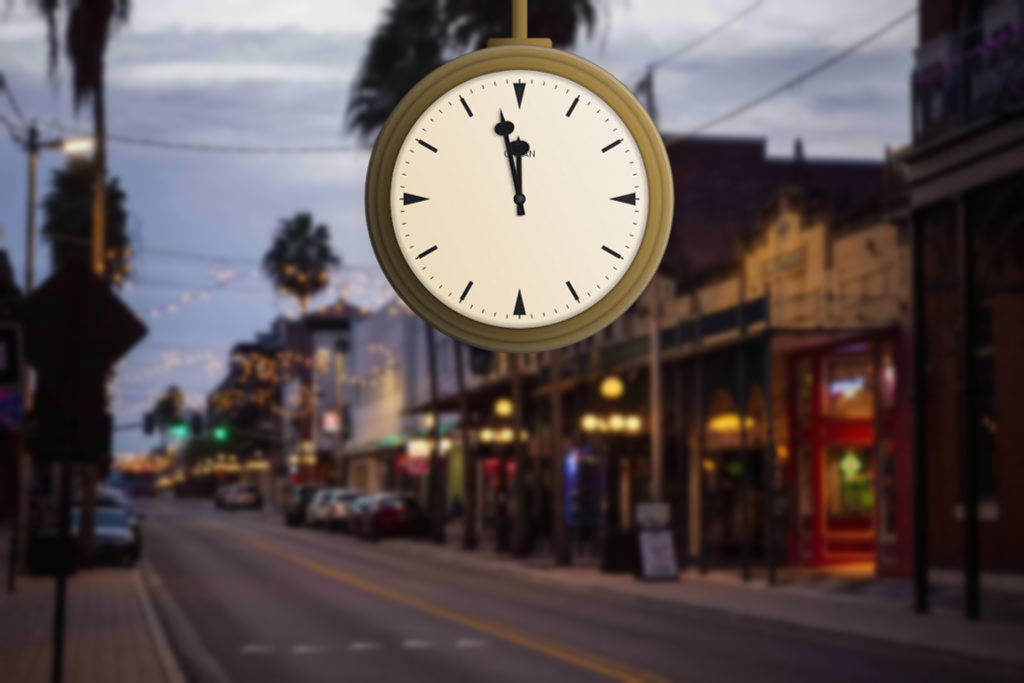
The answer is 11:58
